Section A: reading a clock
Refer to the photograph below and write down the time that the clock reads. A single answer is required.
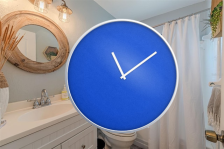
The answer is 11:09
